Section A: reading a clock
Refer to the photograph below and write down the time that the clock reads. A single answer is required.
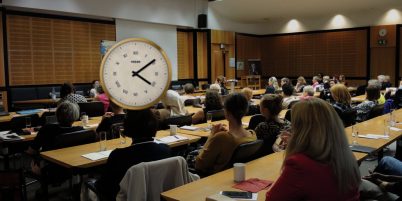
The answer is 4:09
